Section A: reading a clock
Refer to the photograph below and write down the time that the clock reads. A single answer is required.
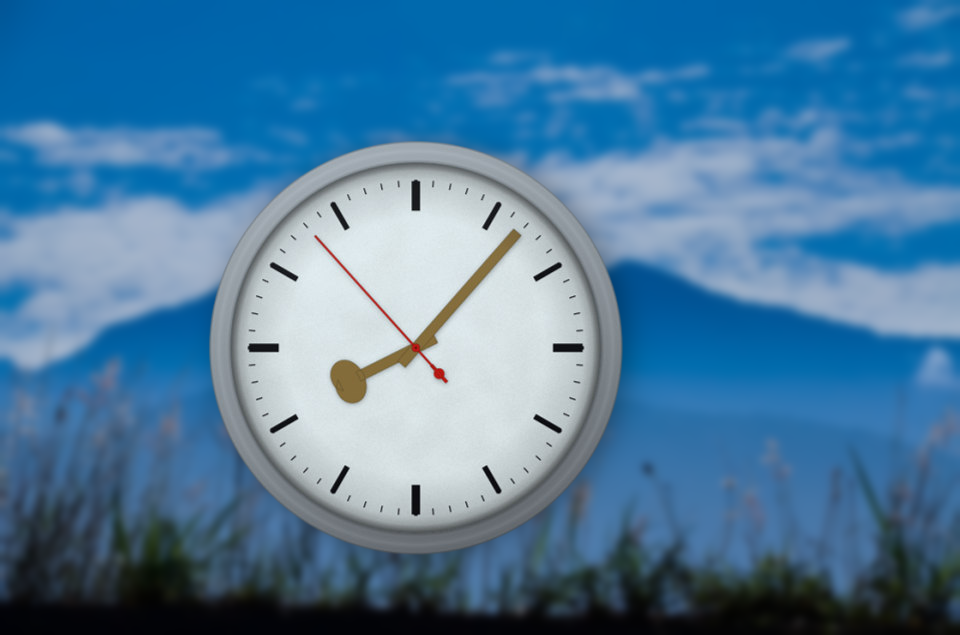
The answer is 8:06:53
